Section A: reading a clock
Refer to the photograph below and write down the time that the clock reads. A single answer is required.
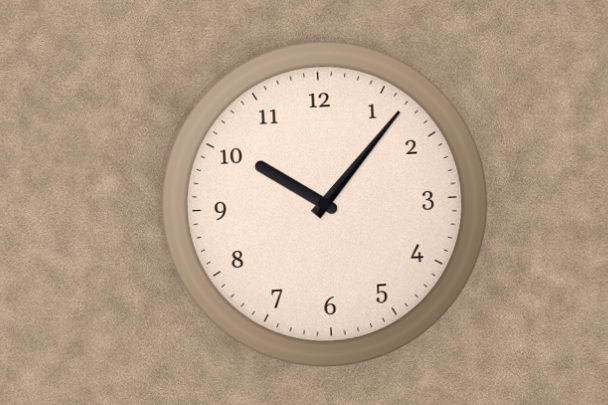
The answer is 10:07
